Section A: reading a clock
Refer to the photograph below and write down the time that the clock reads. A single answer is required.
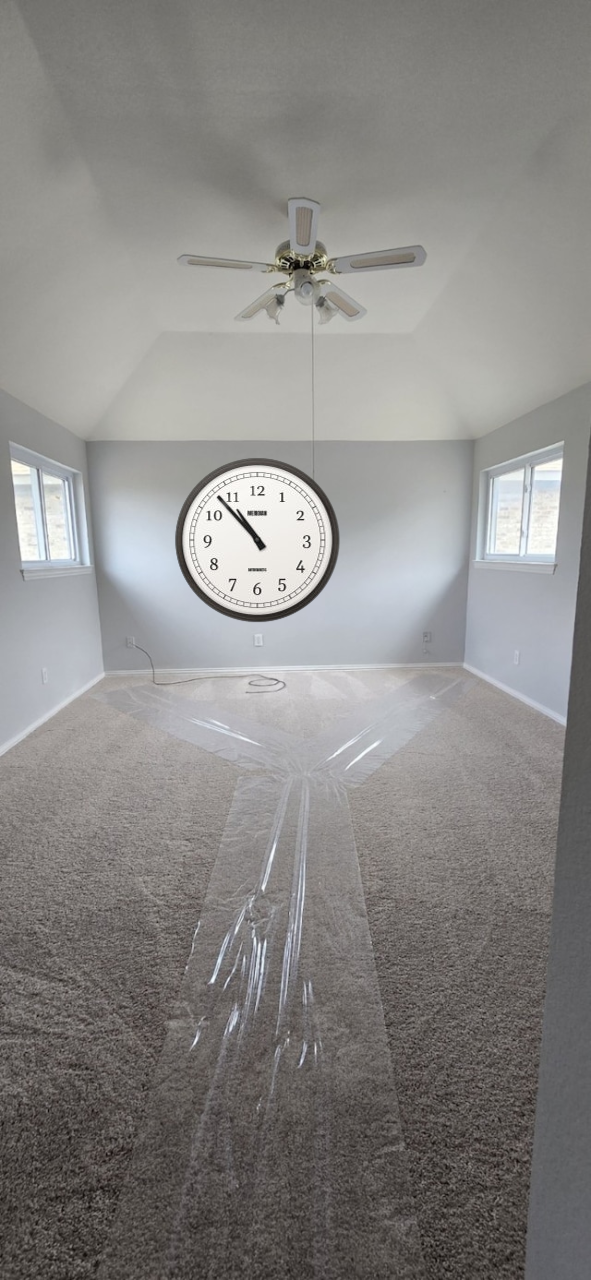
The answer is 10:53
